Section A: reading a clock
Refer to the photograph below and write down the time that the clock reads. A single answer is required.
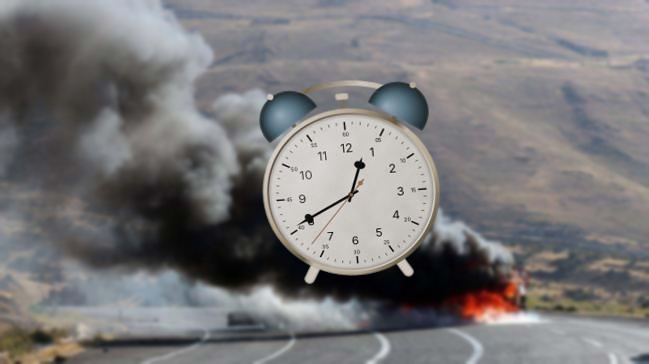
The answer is 12:40:37
